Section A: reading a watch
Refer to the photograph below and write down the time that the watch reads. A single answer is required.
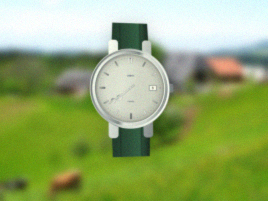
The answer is 7:39
